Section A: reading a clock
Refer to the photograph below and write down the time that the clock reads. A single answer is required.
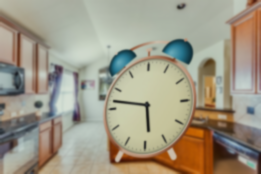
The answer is 5:47
